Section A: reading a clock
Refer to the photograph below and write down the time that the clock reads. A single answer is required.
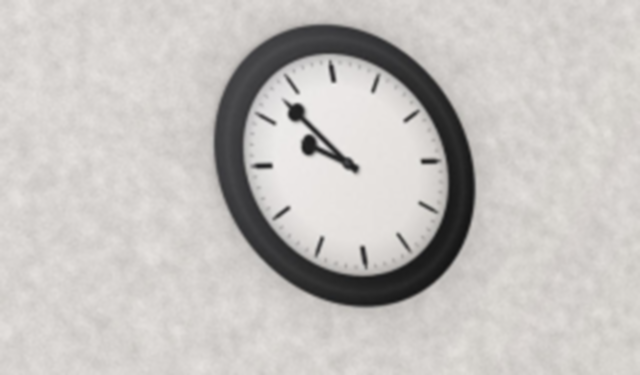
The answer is 9:53
